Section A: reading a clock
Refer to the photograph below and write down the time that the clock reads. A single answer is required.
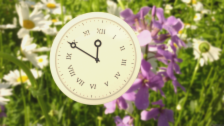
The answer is 11:49
